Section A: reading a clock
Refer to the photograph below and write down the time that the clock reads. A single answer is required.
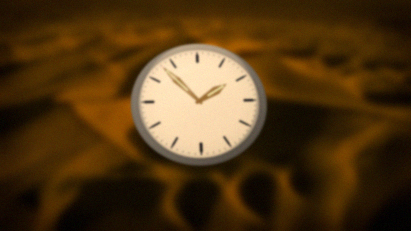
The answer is 1:53
